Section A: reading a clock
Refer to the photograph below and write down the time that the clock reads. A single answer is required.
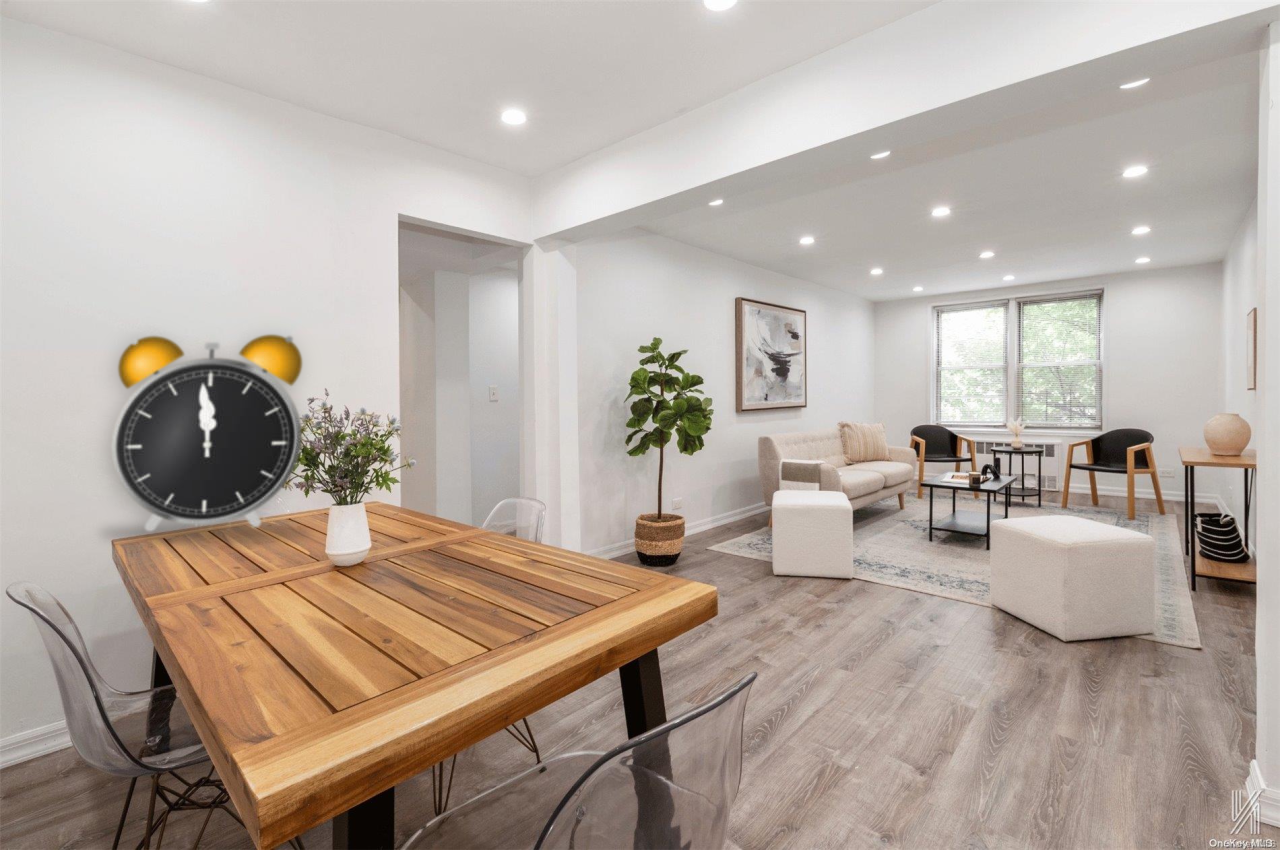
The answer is 11:59
